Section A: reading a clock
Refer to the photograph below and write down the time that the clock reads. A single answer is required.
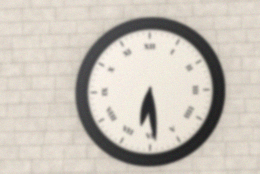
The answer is 6:29
